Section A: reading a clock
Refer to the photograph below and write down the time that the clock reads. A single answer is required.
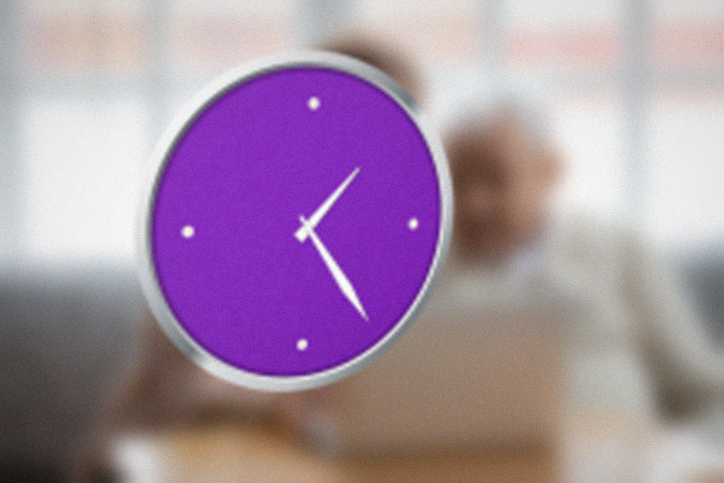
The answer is 1:24
